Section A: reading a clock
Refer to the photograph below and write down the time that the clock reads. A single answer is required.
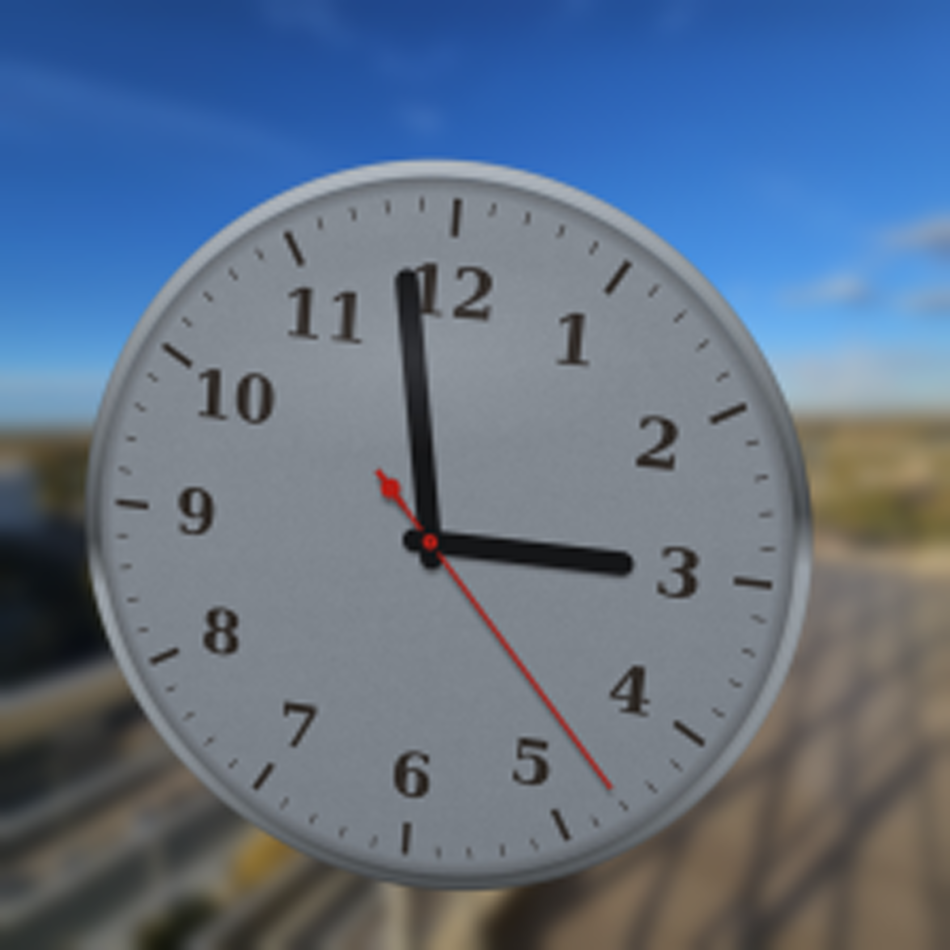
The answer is 2:58:23
